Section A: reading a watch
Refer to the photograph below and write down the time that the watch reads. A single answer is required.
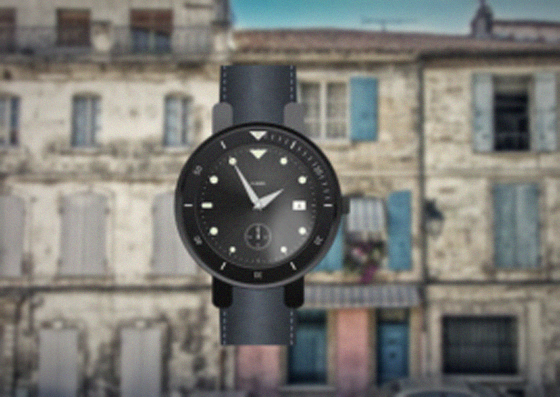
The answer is 1:55
